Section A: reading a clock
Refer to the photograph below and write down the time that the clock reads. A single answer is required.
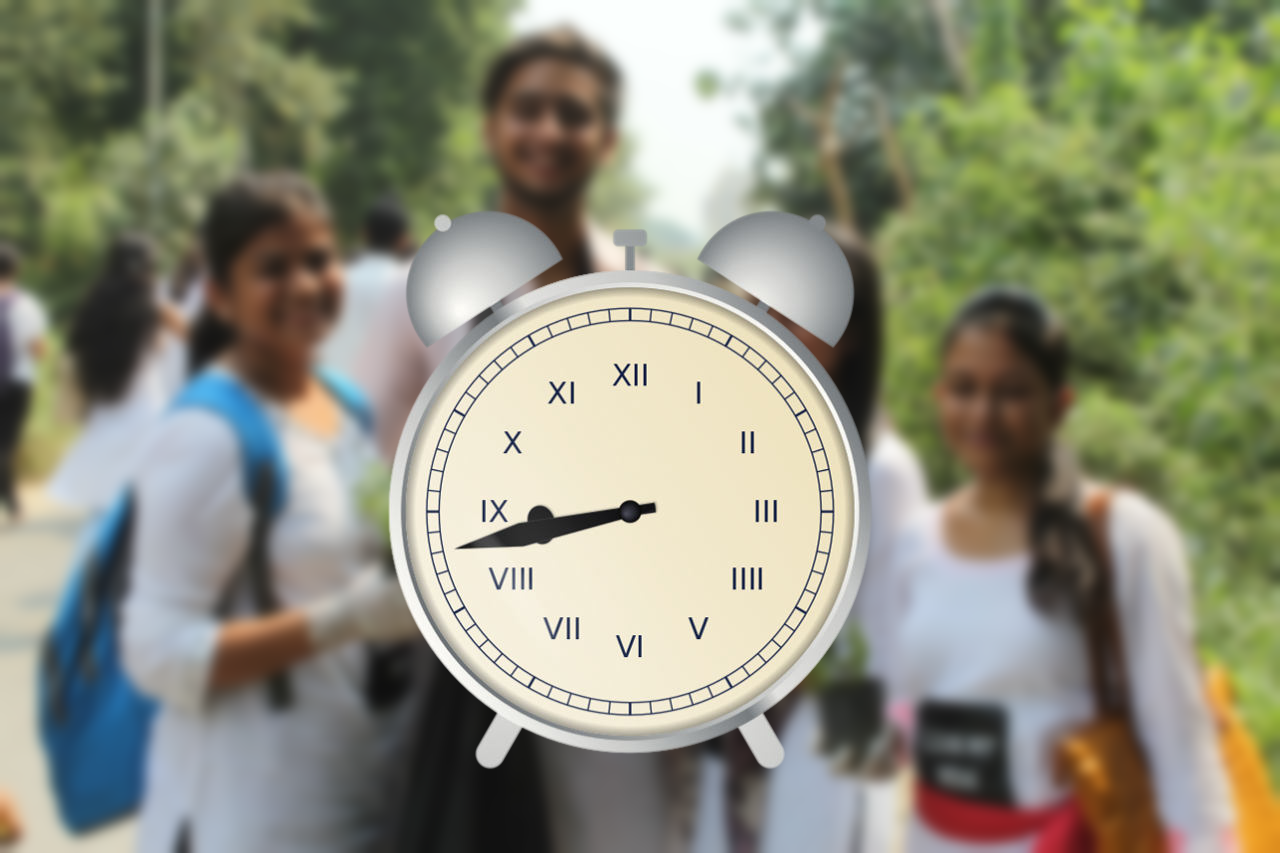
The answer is 8:43
